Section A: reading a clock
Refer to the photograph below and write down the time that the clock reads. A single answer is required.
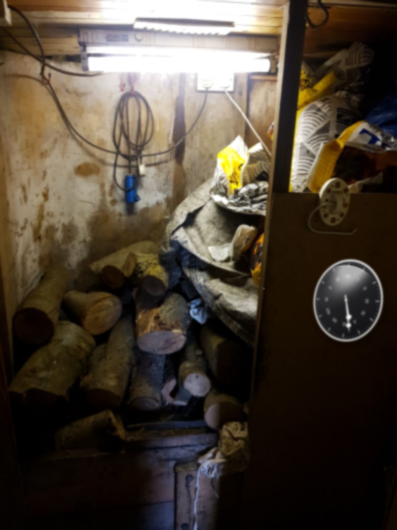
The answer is 5:28
